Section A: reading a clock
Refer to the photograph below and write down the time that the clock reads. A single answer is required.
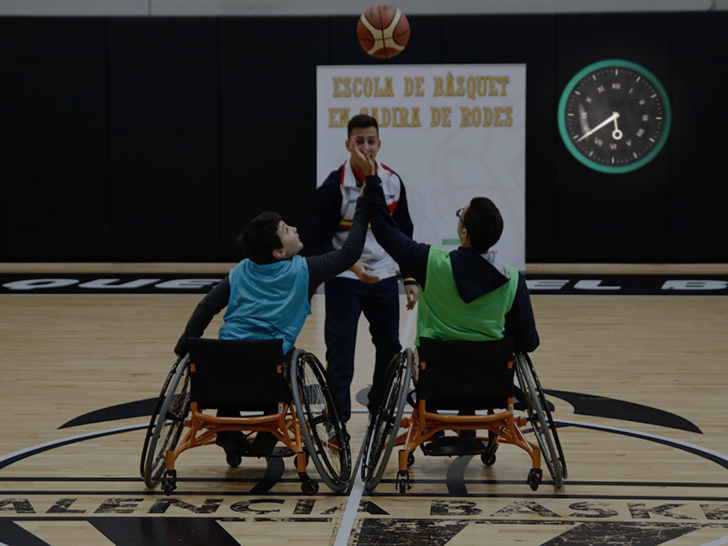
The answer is 5:39
